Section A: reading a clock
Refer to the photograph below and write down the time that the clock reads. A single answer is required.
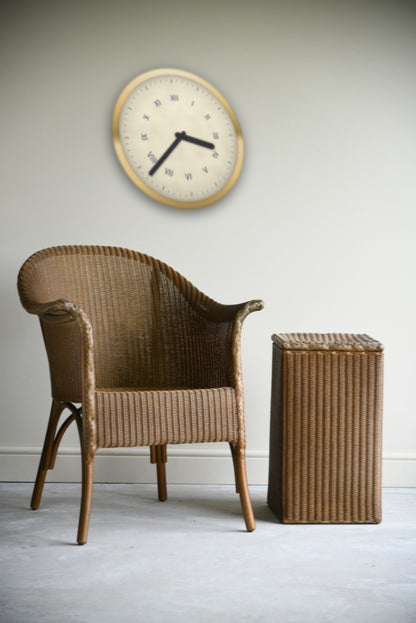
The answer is 3:38
